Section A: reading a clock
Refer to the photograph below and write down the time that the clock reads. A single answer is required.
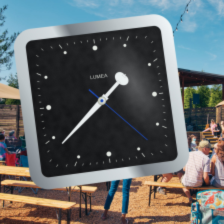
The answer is 1:38:23
